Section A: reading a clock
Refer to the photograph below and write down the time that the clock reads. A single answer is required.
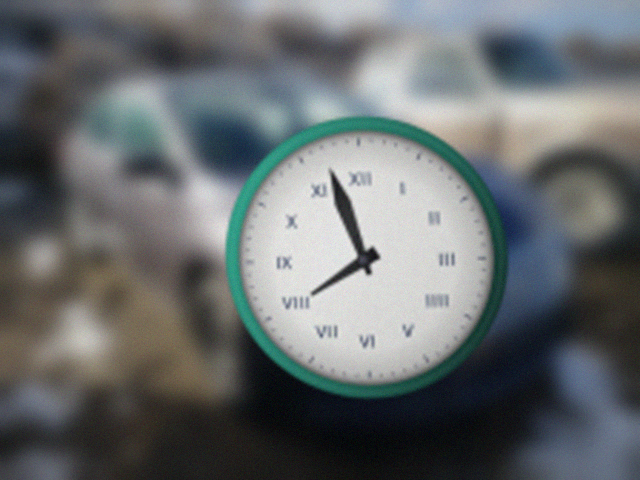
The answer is 7:57
